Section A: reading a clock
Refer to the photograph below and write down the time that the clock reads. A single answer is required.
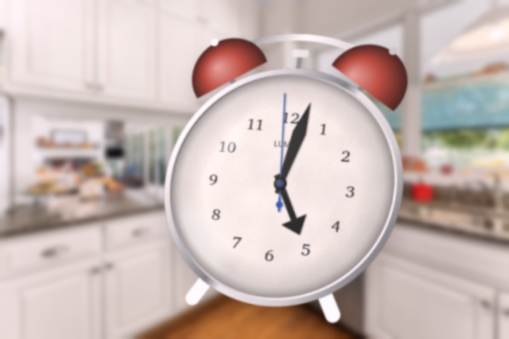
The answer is 5:01:59
